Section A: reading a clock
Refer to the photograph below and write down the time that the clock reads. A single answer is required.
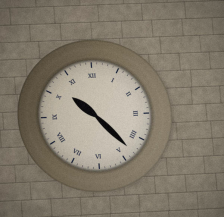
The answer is 10:23
